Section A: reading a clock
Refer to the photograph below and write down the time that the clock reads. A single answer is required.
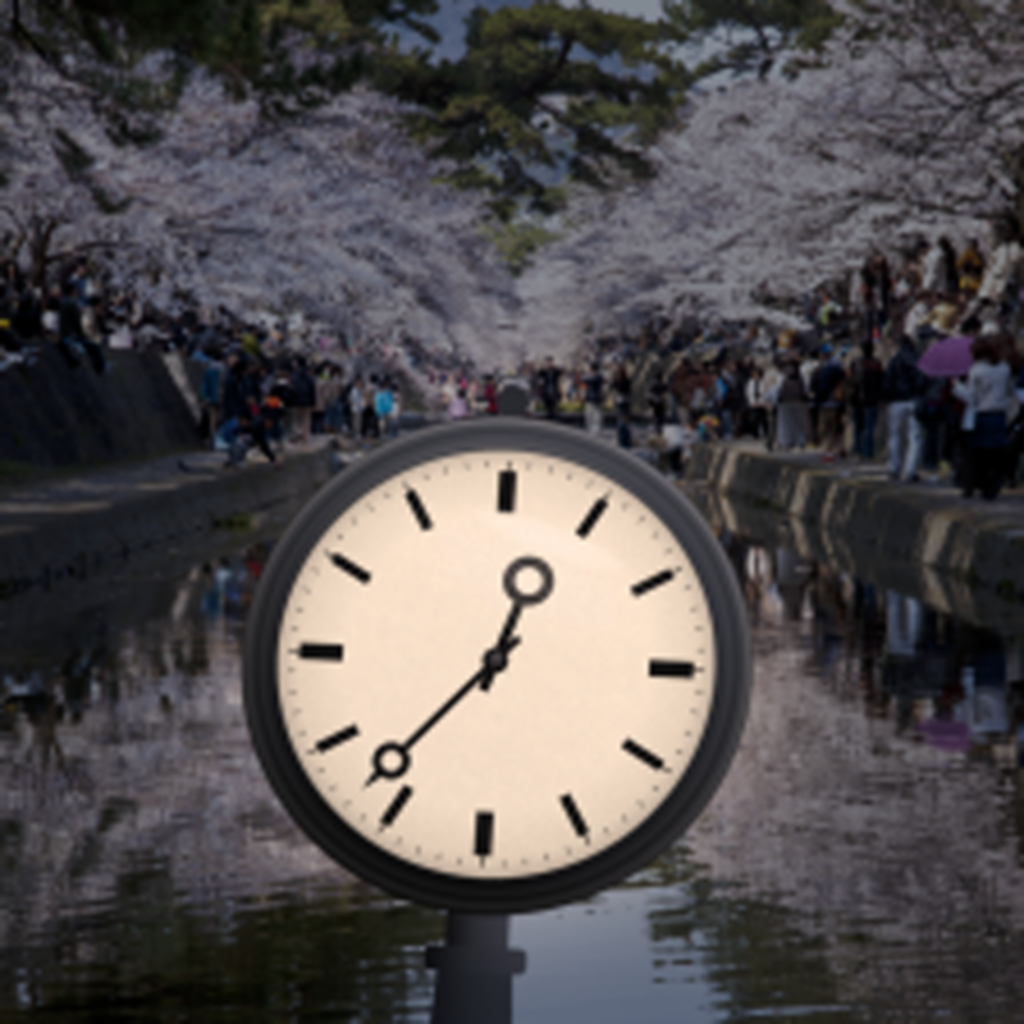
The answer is 12:37
